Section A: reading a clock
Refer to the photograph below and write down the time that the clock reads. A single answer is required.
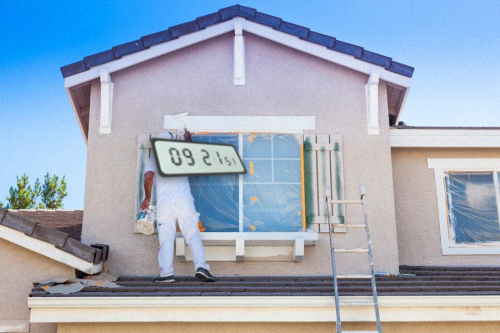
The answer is 9:21:51
